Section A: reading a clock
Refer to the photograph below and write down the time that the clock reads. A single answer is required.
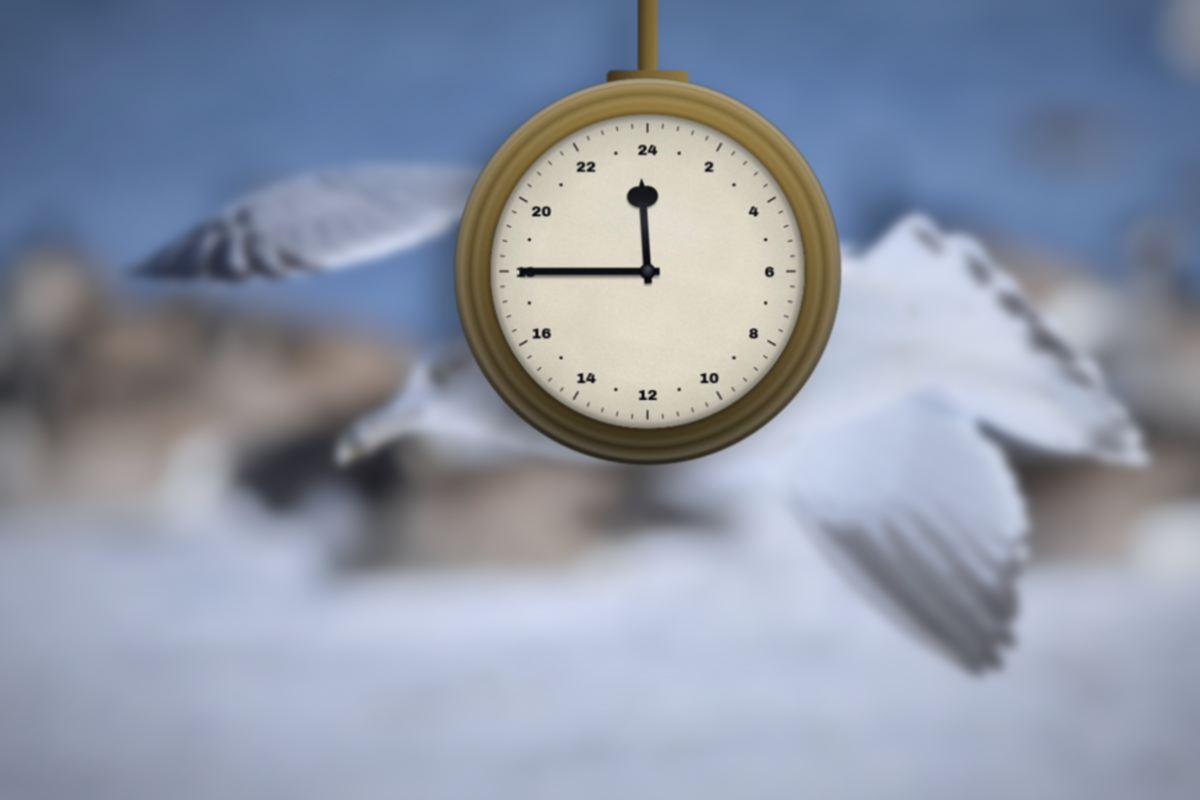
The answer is 23:45
